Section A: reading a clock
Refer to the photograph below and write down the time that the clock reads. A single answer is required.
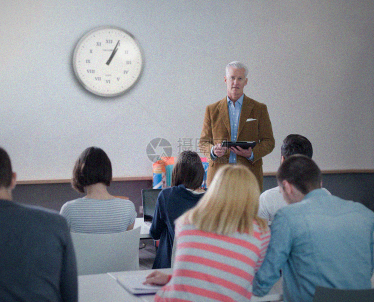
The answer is 1:04
